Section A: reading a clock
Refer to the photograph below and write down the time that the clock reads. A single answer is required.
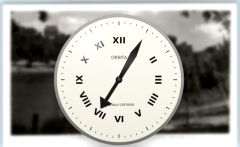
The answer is 7:05
